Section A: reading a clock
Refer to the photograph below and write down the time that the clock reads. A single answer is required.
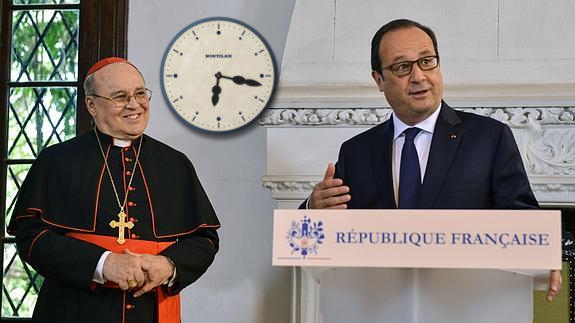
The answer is 6:17
